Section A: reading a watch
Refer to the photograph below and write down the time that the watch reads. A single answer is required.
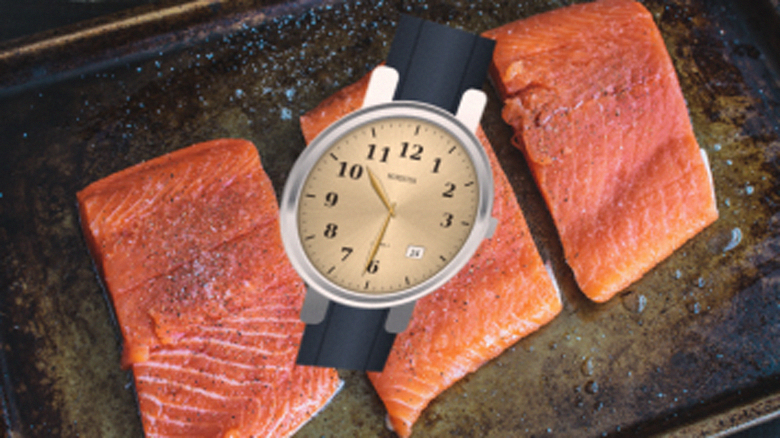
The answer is 10:31
